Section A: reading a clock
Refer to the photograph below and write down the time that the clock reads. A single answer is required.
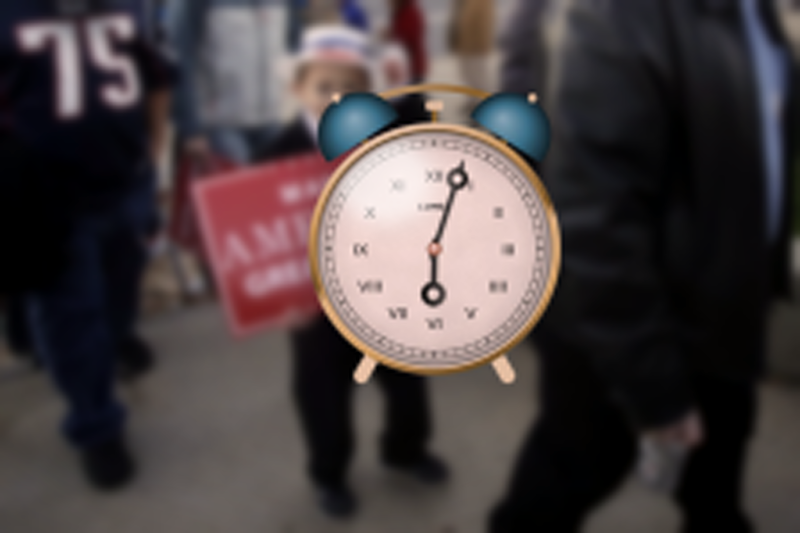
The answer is 6:03
